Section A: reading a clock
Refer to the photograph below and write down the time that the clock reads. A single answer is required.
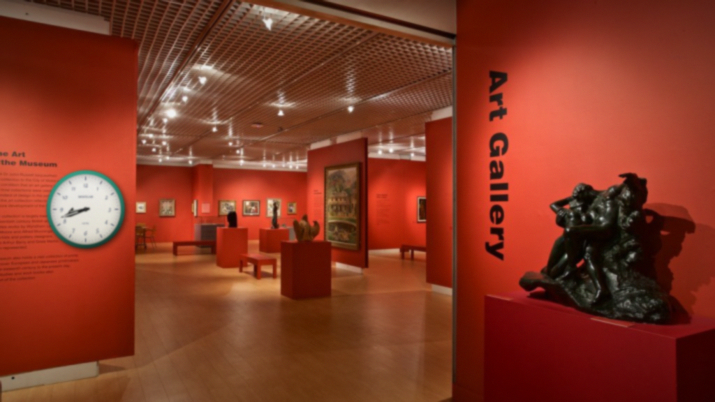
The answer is 8:42
